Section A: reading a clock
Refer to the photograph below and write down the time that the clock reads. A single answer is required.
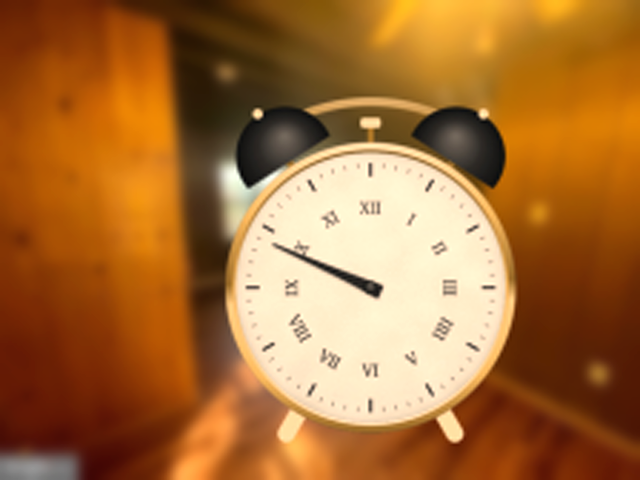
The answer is 9:49
